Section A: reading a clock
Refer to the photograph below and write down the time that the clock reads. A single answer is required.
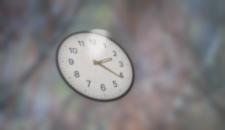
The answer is 2:21
